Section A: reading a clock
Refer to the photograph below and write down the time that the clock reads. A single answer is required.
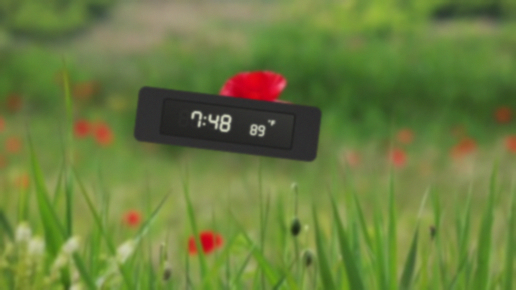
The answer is 7:48
